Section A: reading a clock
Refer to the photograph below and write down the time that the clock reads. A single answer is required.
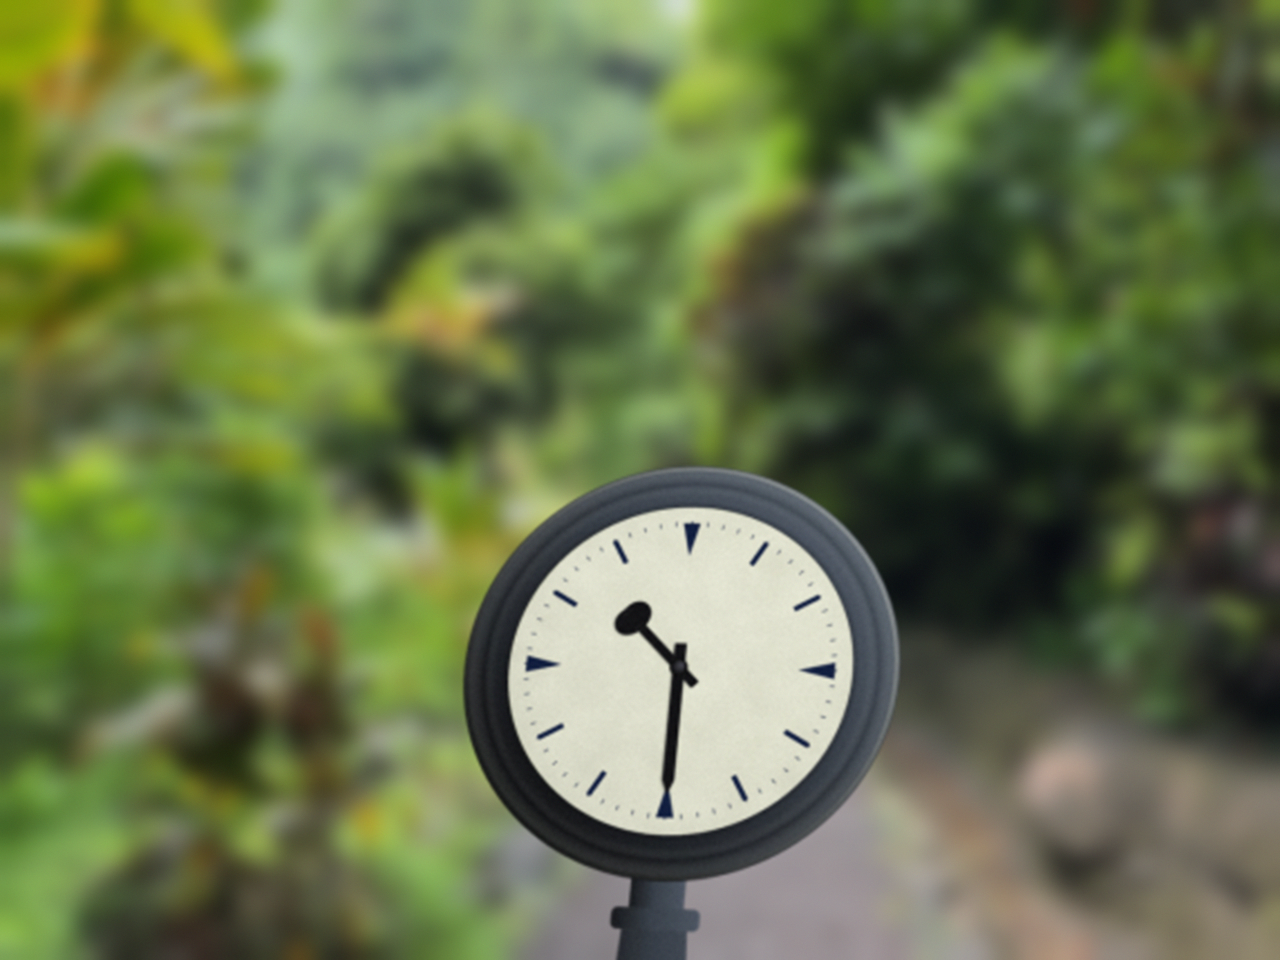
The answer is 10:30
